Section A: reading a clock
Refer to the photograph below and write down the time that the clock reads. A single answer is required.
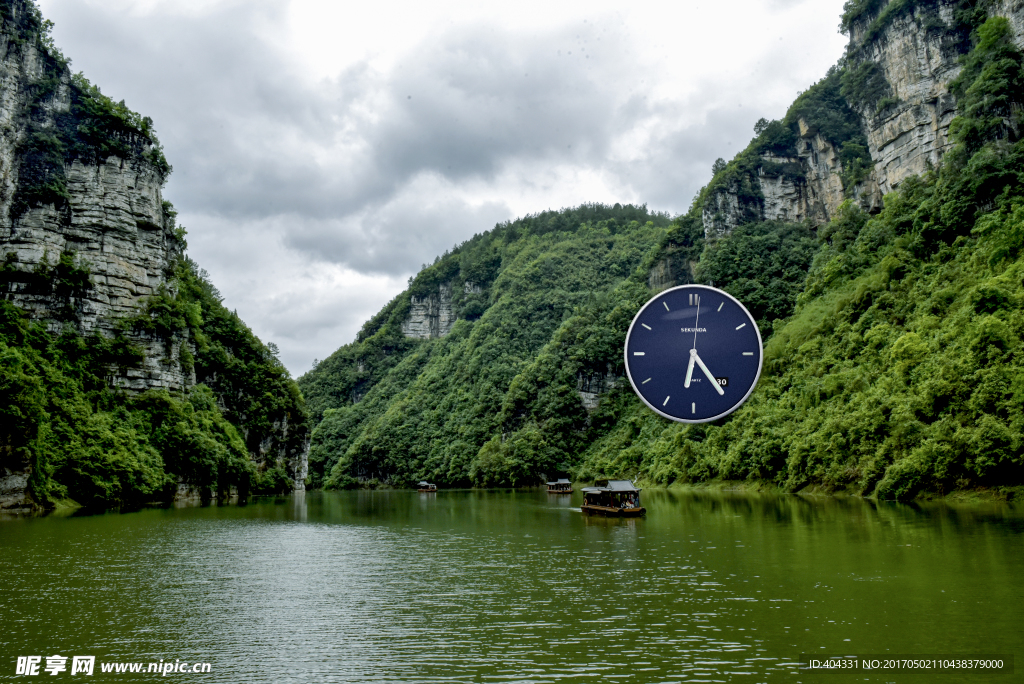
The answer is 6:24:01
